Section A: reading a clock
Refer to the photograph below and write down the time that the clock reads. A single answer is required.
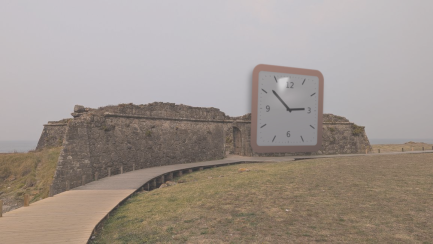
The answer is 2:52
